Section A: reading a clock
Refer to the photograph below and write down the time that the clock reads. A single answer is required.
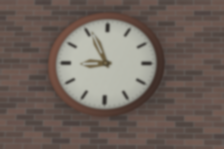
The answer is 8:56
